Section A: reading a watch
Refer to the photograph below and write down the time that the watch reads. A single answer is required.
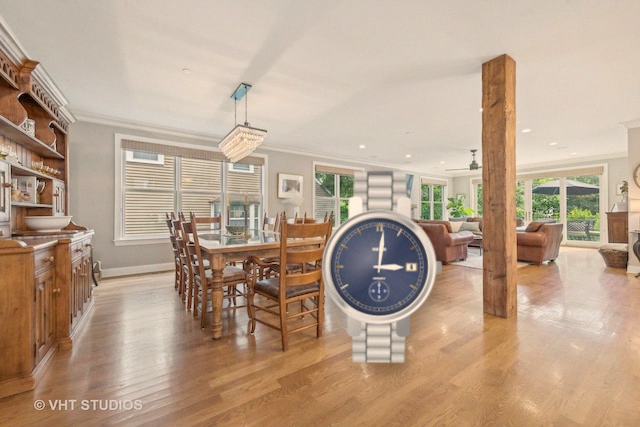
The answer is 3:01
